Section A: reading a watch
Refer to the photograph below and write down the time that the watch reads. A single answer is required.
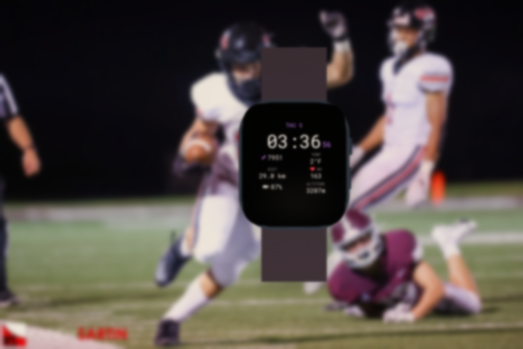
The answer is 3:36
